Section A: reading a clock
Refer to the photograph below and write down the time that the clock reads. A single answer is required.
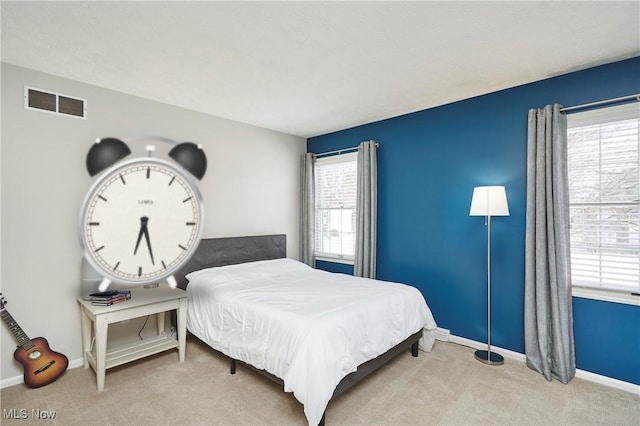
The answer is 6:27
